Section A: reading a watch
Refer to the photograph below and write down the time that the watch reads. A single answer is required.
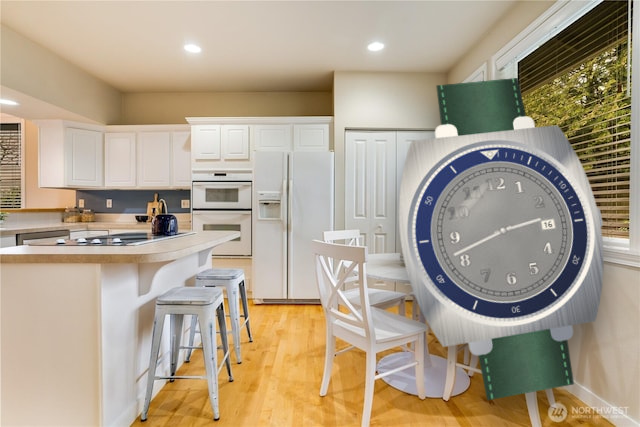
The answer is 2:42
